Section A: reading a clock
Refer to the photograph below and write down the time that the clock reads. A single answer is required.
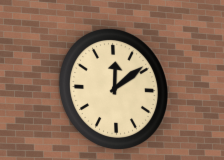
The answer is 12:09
